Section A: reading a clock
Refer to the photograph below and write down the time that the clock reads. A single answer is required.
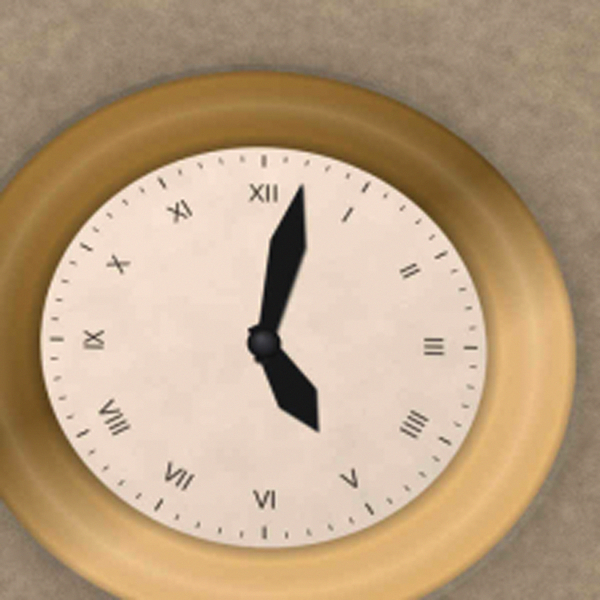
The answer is 5:02
